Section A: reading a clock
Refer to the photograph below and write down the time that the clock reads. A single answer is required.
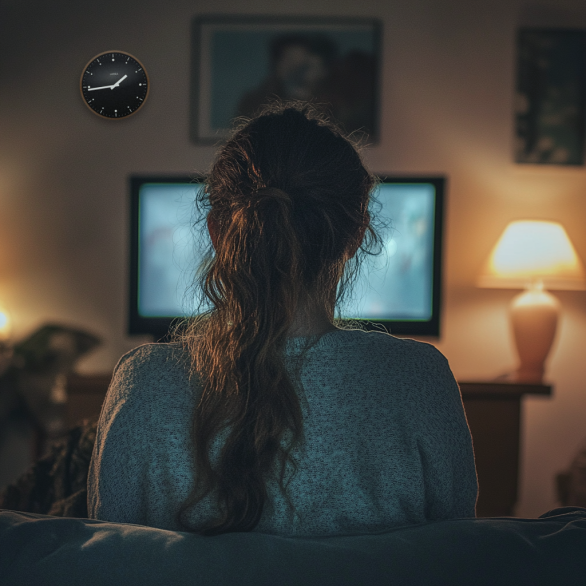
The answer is 1:44
